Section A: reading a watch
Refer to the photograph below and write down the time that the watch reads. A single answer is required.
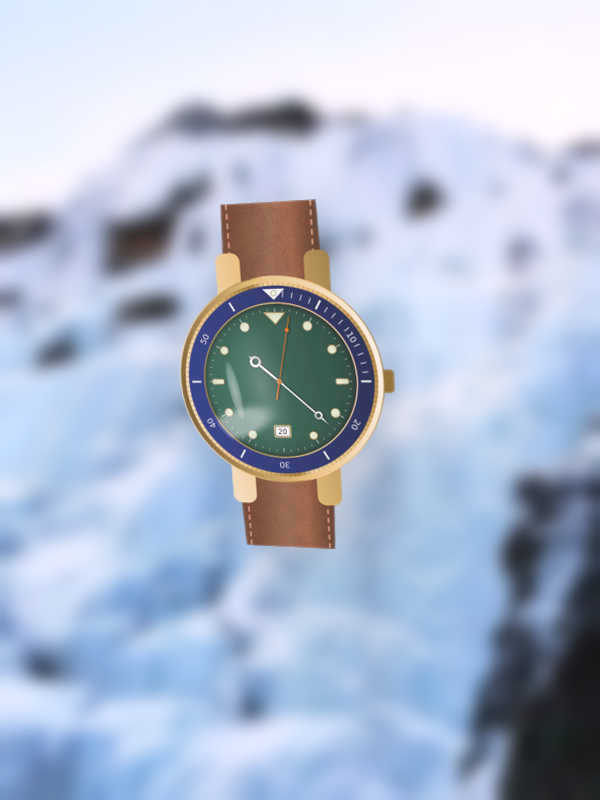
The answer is 10:22:02
